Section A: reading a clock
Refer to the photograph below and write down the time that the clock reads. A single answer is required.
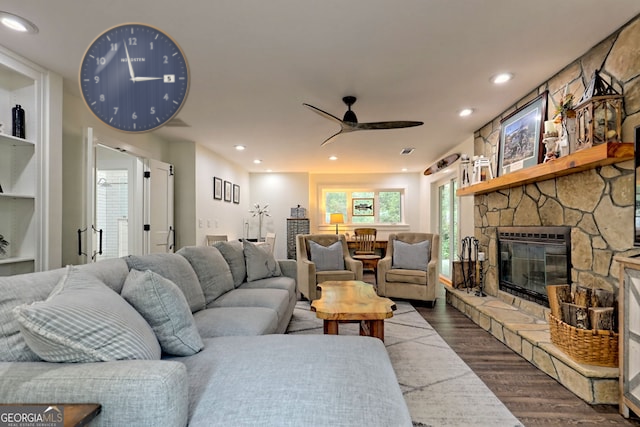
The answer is 2:58
